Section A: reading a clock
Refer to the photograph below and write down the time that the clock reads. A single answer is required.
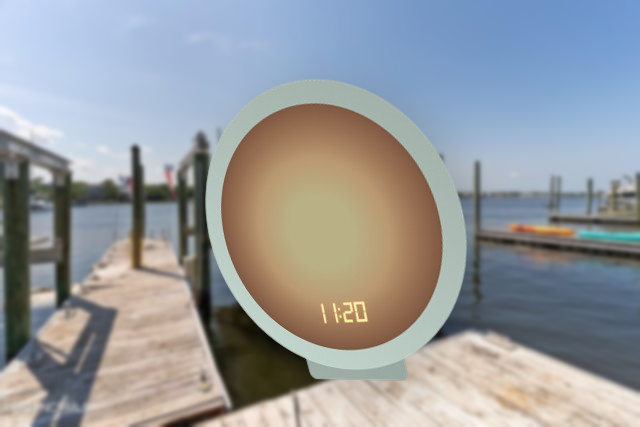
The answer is 11:20
